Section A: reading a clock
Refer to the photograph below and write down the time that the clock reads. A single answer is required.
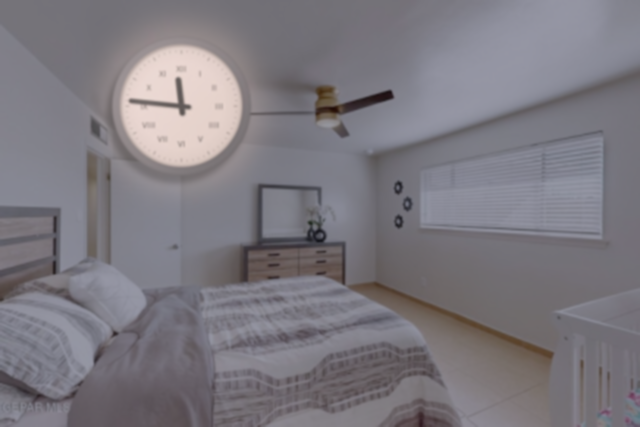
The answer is 11:46
